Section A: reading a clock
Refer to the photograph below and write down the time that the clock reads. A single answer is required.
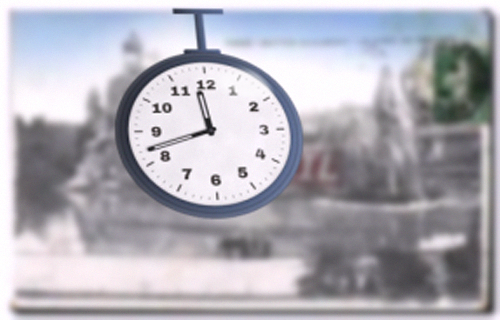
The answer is 11:42
